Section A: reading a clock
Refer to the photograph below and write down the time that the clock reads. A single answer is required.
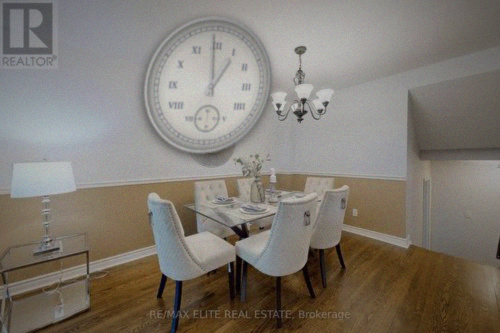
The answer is 12:59
